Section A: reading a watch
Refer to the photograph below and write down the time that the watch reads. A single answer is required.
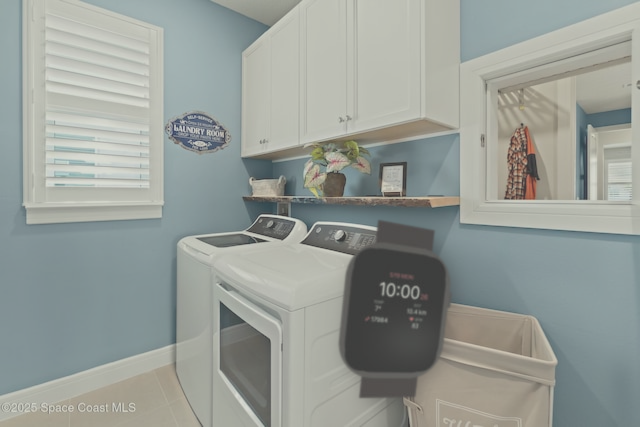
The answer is 10:00
